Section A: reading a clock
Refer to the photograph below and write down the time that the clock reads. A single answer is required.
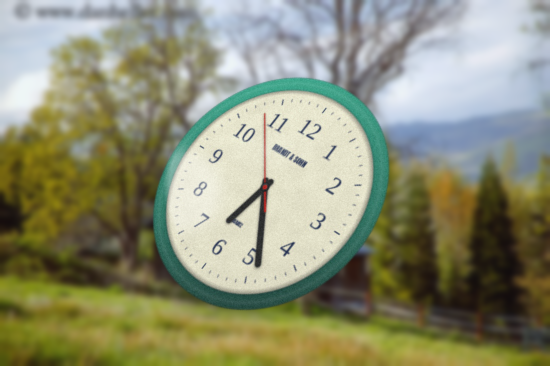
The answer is 6:23:53
